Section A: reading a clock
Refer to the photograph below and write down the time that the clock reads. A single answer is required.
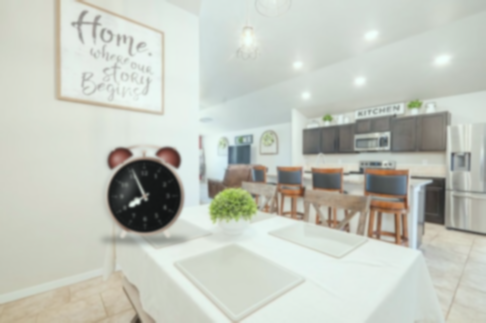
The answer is 7:56
